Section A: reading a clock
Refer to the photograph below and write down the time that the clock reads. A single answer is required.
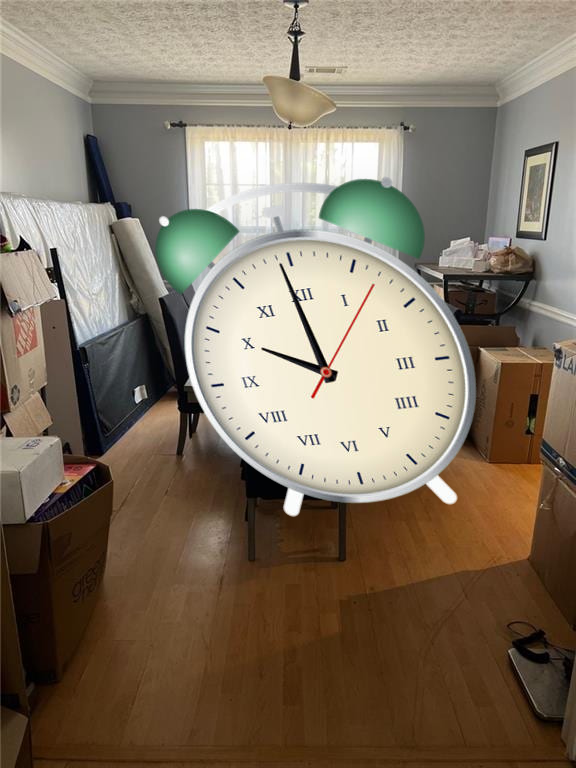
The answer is 9:59:07
